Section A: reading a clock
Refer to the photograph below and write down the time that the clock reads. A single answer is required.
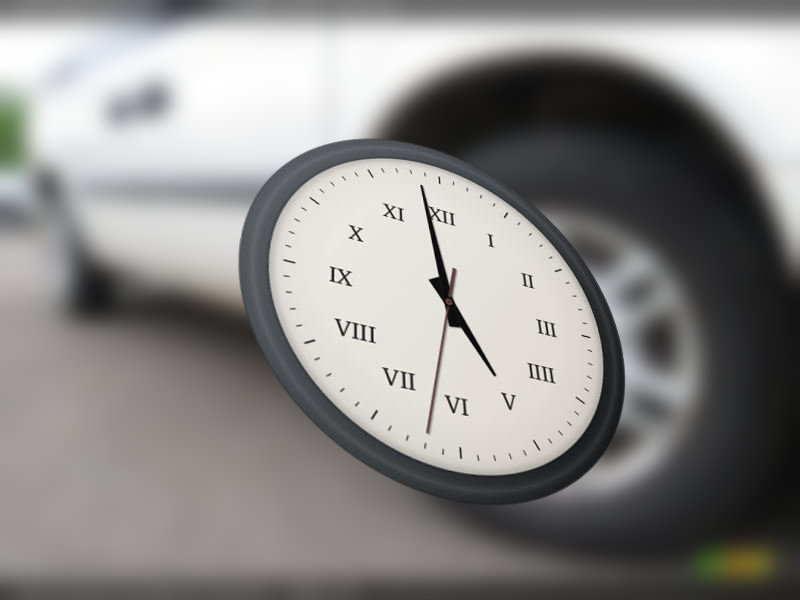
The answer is 4:58:32
